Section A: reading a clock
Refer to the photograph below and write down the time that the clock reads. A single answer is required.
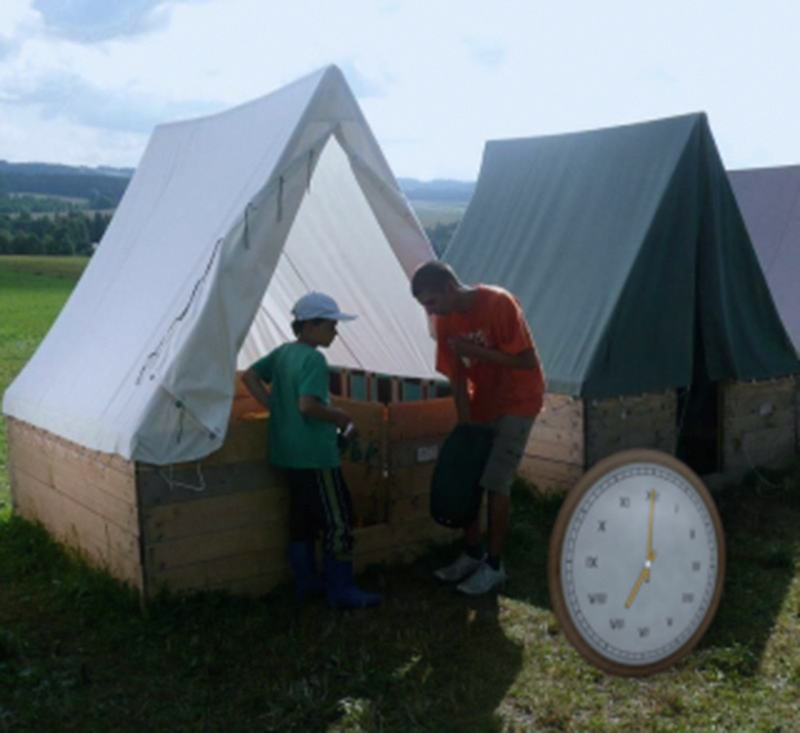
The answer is 7:00
